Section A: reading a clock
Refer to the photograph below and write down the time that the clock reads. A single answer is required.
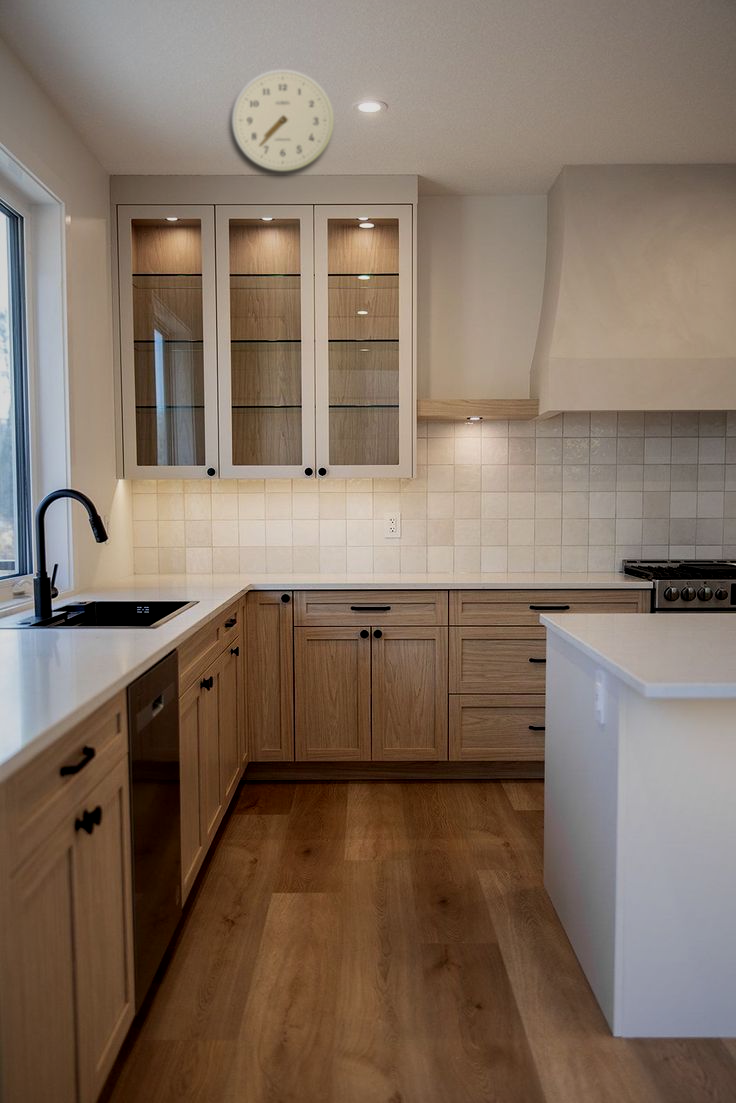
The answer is 7:37
